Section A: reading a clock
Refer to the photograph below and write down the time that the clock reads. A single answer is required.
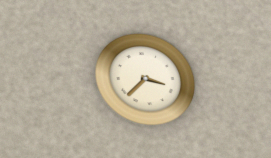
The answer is 3:38
